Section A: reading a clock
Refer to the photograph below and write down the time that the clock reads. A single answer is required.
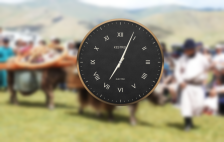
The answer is 7:04
